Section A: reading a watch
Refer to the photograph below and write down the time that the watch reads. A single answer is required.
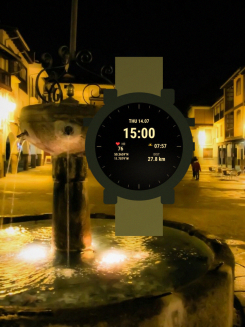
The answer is 15:00
